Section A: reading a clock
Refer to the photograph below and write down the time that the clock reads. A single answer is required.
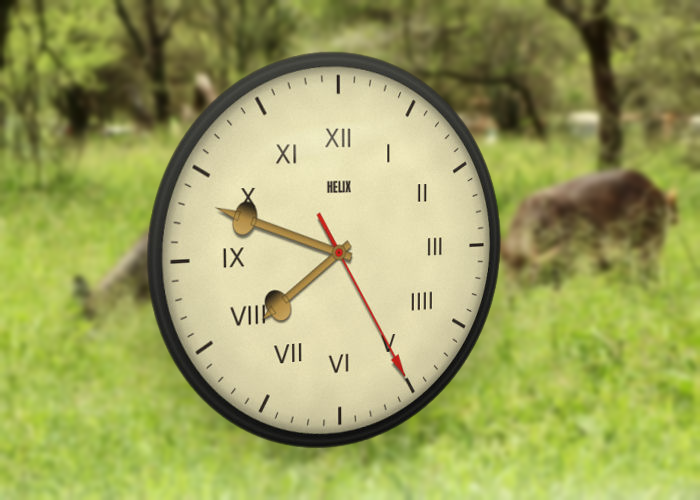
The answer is 7:48:25
